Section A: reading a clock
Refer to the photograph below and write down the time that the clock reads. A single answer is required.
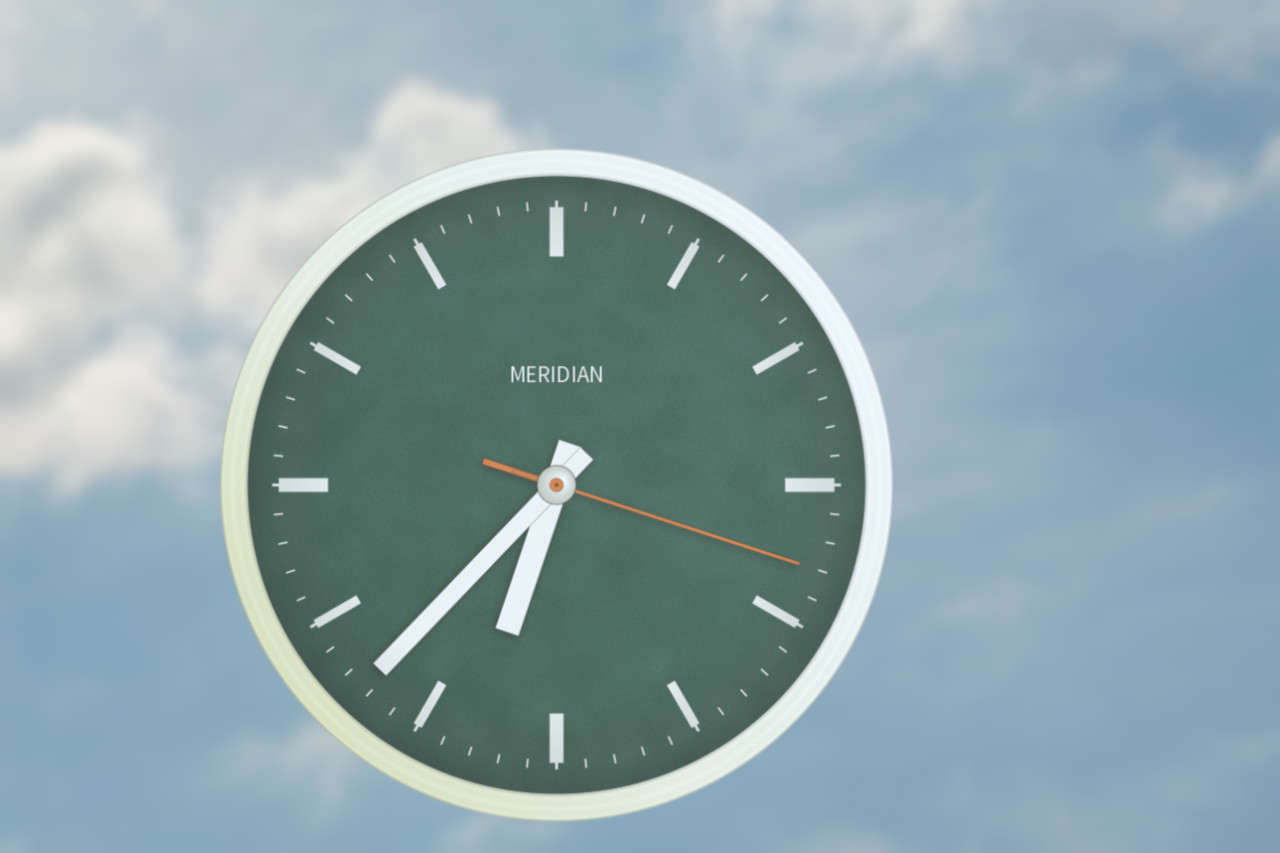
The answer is 6:37:18
